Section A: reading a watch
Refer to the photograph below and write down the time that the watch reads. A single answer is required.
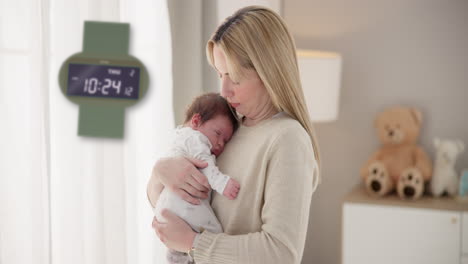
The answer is 10:24
